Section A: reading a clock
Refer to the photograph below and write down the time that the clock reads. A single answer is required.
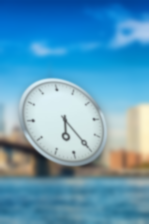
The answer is 6:25
